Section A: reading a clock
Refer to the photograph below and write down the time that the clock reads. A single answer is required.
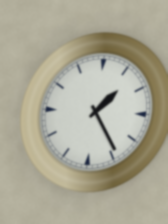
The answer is 1:24
